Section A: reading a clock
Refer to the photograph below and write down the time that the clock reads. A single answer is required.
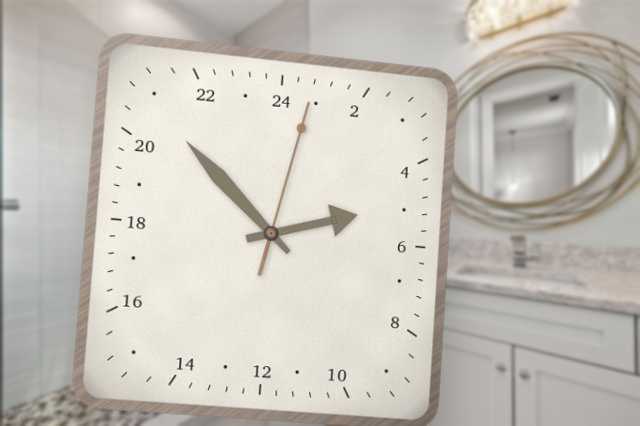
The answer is 4:52:02
